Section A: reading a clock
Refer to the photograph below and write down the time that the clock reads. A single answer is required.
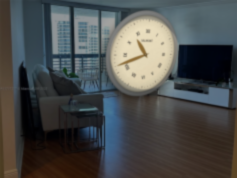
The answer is 10:42
